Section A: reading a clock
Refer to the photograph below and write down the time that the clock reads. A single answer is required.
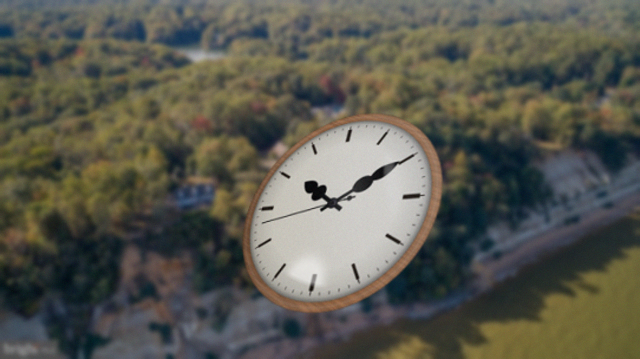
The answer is 10:09:43
